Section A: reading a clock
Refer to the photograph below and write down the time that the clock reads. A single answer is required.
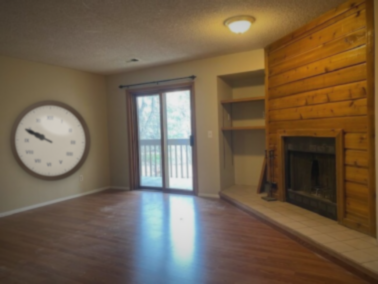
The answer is 9:49
